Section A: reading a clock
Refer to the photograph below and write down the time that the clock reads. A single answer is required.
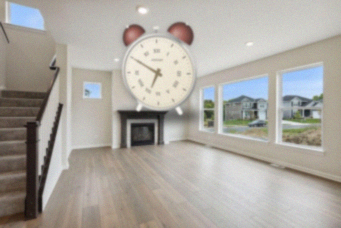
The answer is 6:50
